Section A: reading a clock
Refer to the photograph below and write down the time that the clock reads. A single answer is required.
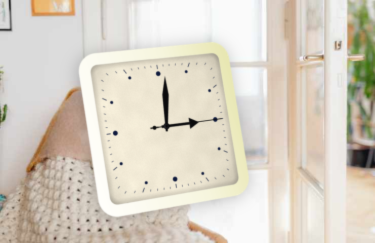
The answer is 3:01:15
